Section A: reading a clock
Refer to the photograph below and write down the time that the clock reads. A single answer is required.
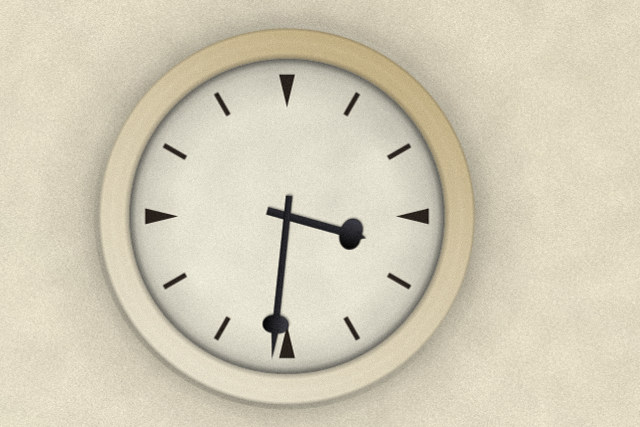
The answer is 3:31
